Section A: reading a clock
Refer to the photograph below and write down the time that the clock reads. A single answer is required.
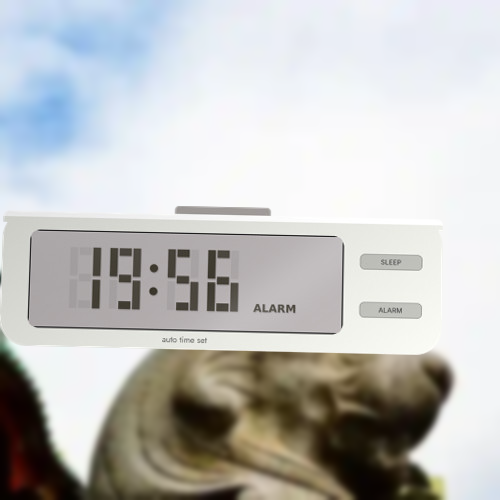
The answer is 19:56
